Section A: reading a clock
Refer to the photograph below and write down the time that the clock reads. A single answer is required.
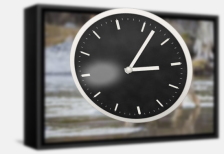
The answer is 3:07
